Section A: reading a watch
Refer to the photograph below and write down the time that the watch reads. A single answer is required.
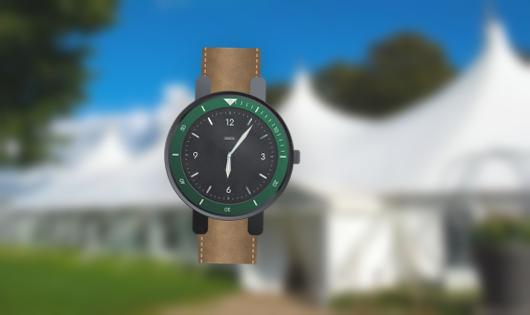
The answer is 6:06
